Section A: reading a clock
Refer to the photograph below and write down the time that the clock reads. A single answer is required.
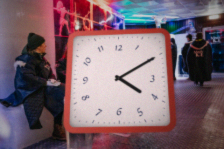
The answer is 4:10
